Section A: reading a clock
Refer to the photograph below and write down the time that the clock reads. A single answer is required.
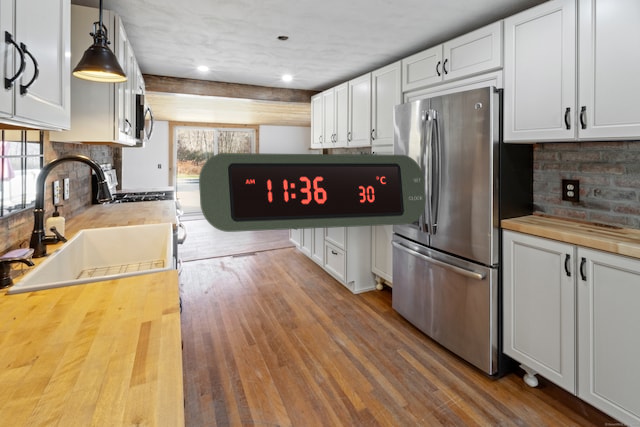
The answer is 11:36
